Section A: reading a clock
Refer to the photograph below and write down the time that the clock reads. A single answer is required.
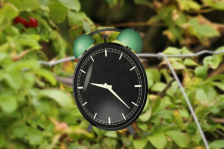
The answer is 9:22
